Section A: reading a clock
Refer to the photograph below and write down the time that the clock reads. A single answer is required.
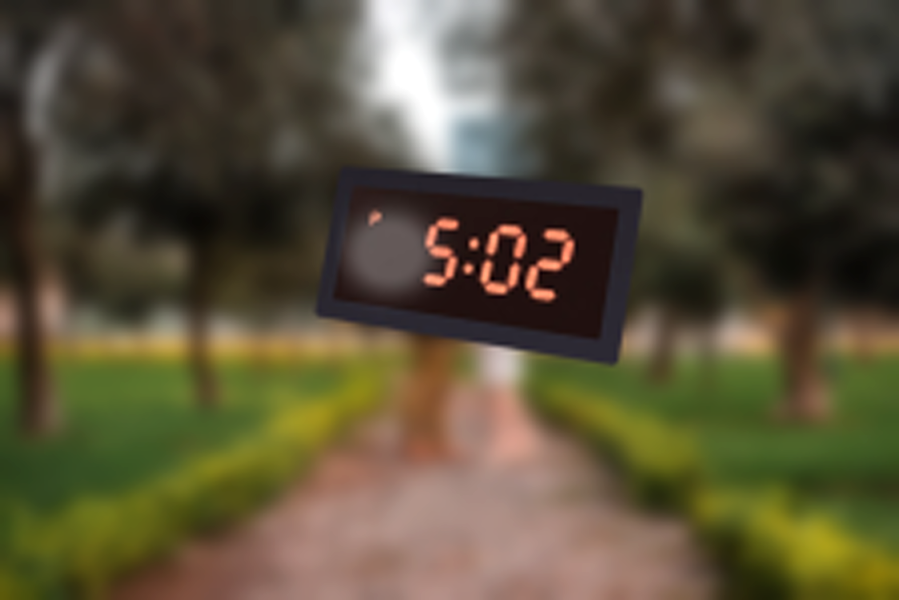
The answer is 5:02
